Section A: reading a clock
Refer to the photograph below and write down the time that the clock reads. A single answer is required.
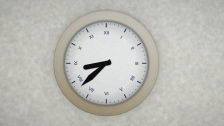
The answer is 8:38
